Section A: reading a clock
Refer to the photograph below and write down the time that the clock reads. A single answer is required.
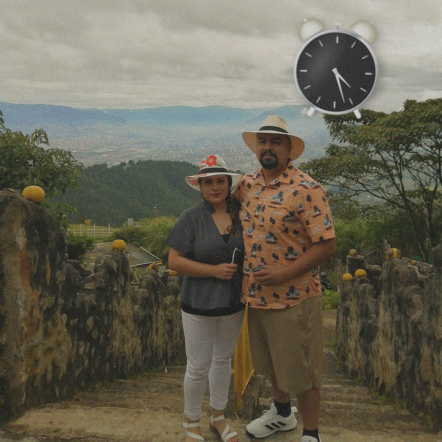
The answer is 4:27
